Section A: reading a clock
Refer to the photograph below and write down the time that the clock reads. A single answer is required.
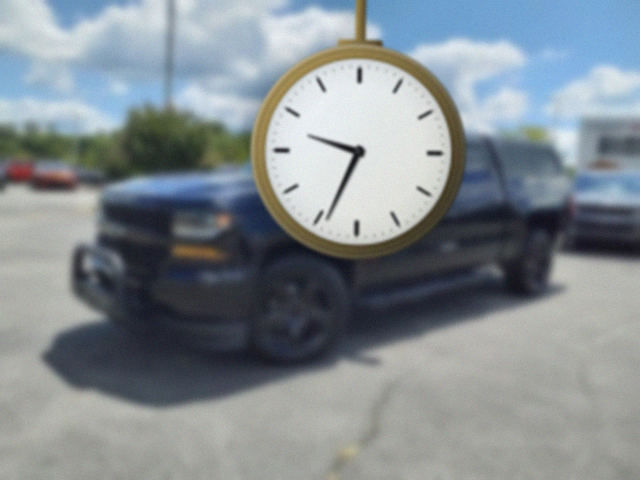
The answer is 9:34
